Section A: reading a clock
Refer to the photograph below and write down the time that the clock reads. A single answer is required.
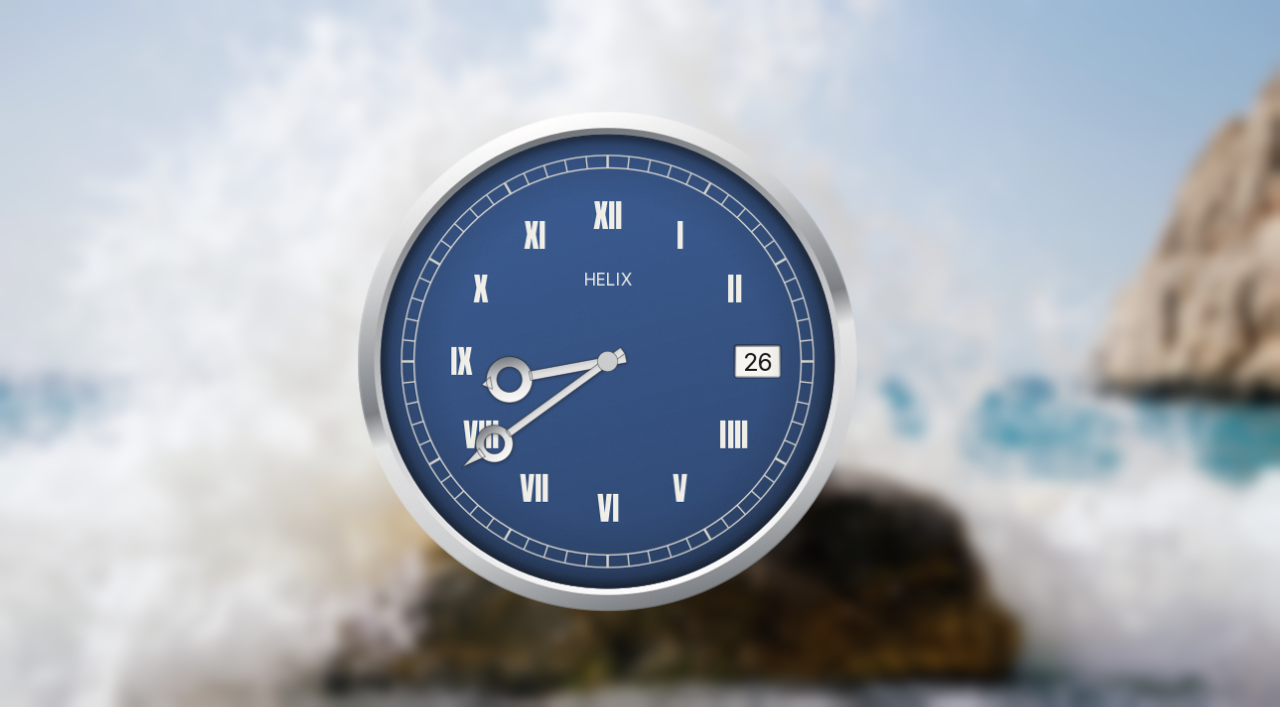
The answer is 8:39
